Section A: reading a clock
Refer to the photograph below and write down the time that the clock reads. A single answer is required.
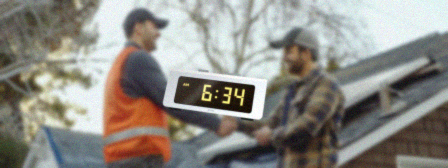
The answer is 6:34
